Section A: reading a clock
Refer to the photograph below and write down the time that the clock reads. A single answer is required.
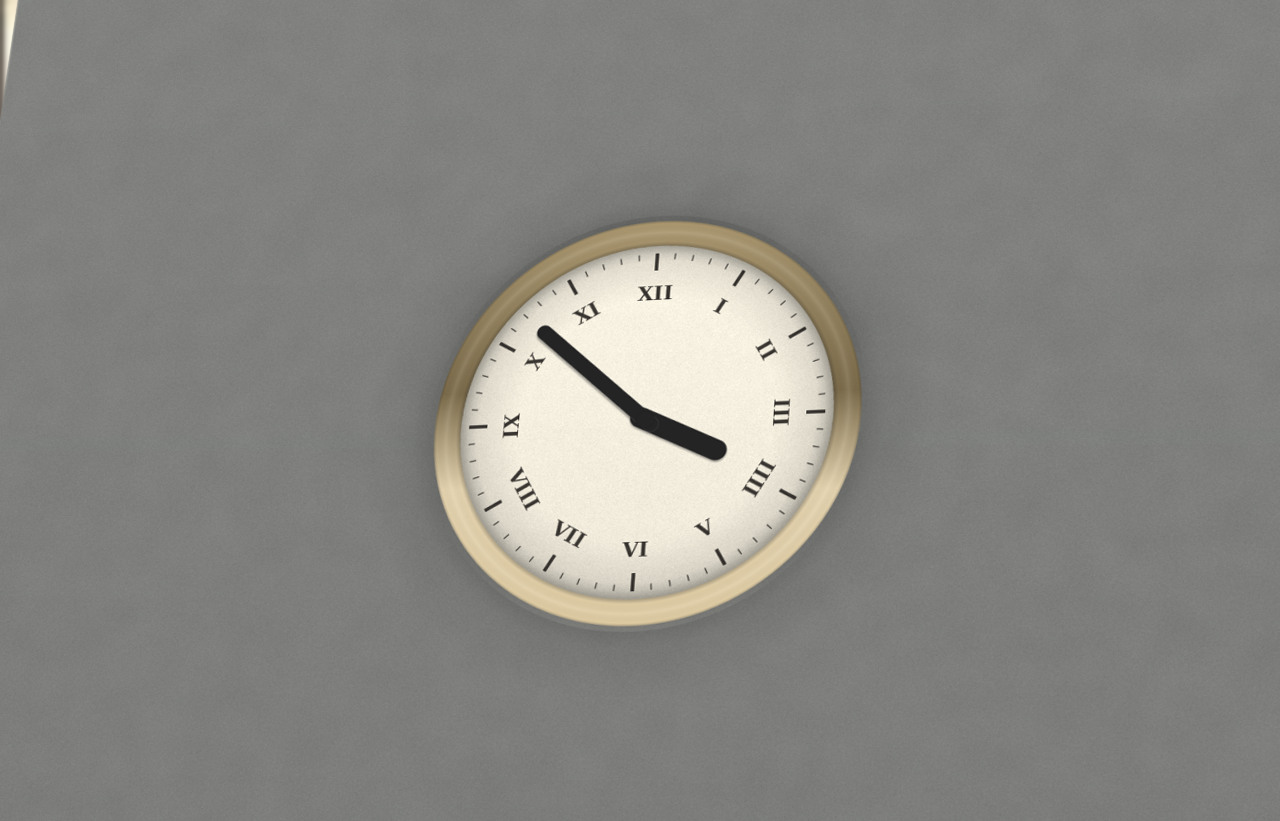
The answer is 3:52
